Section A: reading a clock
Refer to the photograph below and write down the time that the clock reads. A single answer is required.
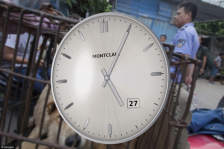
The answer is 5:05
